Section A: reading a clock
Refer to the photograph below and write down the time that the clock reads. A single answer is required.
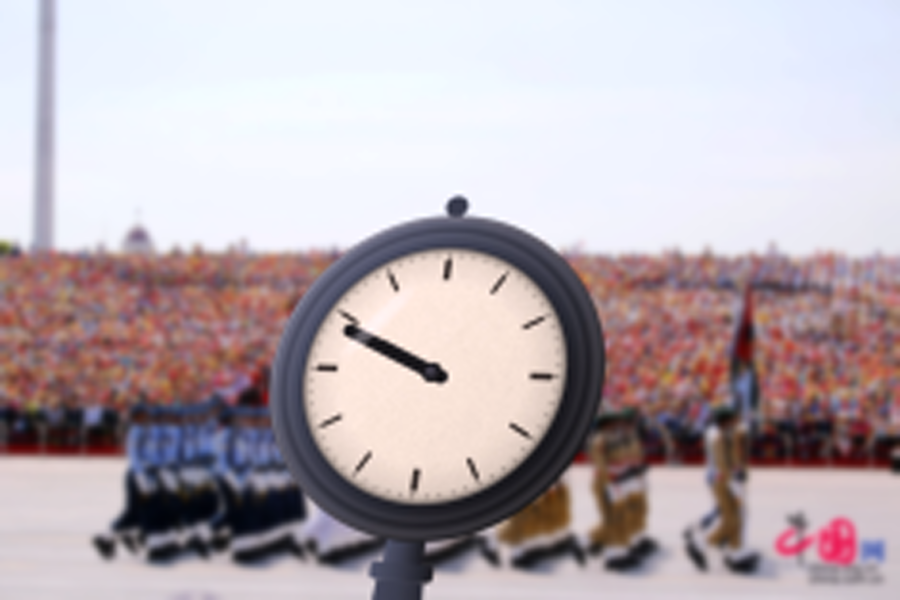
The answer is 9:49
